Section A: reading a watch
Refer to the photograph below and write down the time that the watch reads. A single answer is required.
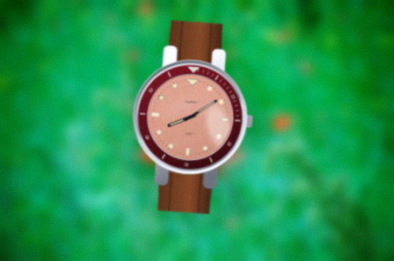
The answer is 8:09
